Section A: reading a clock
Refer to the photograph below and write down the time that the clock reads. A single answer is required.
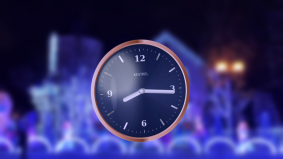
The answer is 8:16
